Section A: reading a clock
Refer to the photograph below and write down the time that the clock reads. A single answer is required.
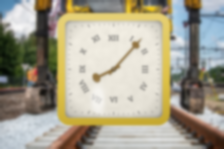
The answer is 8:07
